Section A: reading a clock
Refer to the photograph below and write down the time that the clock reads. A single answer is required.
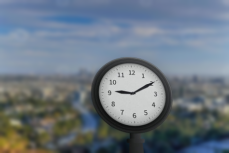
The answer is 9:10
